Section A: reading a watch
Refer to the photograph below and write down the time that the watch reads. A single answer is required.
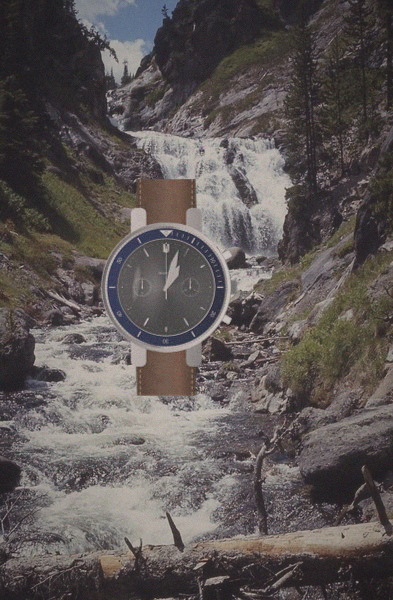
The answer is 1:03
